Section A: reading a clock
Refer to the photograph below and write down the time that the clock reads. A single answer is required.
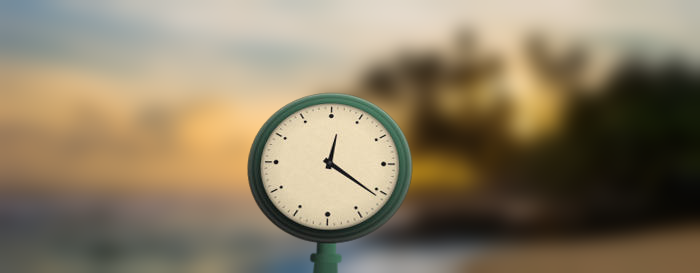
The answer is 12:21
